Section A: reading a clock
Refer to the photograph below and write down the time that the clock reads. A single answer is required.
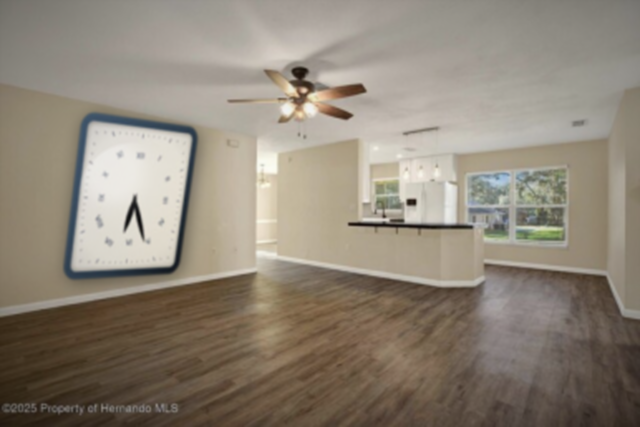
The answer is 6:26
